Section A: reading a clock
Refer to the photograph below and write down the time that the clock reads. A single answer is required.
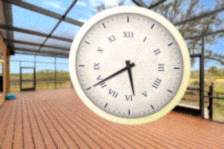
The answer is 5:40
